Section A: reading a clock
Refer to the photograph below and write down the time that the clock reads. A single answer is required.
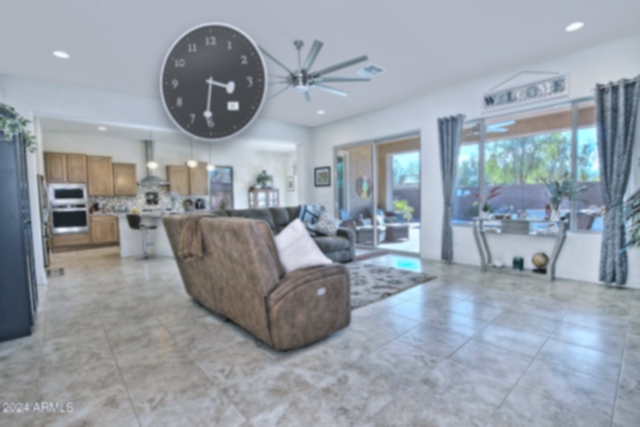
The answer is 3:31
